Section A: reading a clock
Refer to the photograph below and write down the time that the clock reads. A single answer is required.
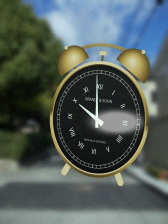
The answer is 9:59
